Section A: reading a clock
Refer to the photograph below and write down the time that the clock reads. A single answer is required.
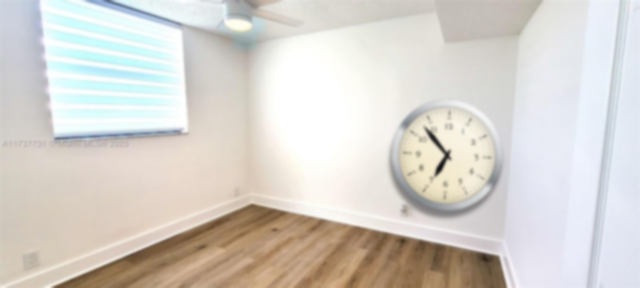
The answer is 6:53
